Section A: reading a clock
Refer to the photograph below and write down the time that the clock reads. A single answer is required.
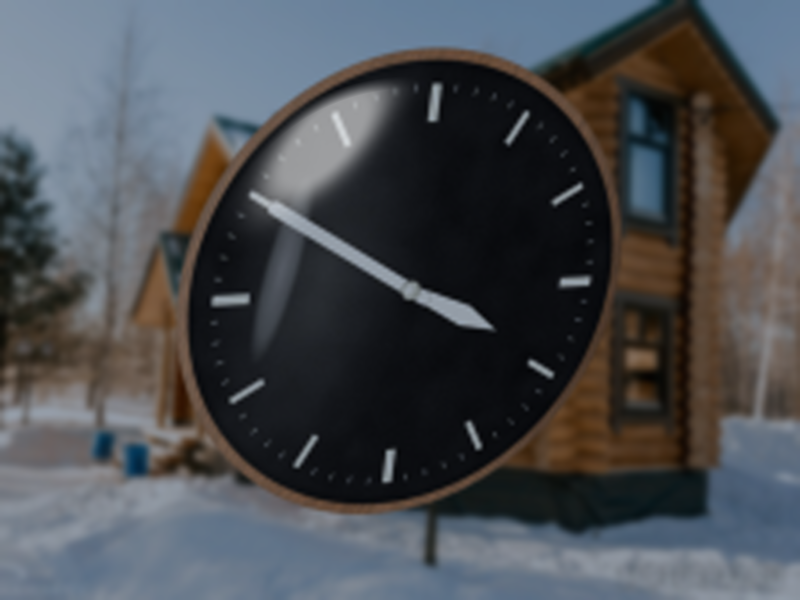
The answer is 3:50
